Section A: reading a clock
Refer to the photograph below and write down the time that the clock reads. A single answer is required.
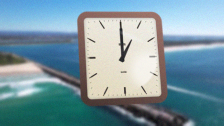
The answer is 1:00
